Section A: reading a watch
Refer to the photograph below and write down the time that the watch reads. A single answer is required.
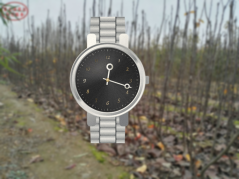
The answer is 12:18
